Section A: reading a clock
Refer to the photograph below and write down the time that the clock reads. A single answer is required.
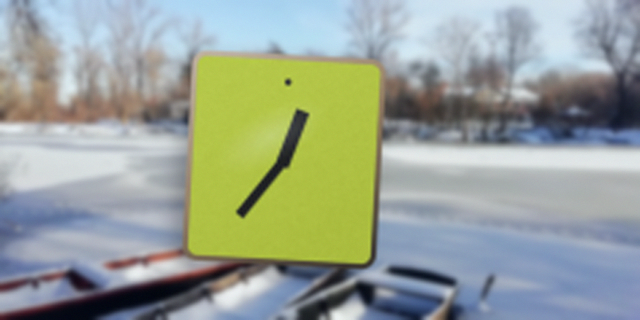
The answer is 12:36
